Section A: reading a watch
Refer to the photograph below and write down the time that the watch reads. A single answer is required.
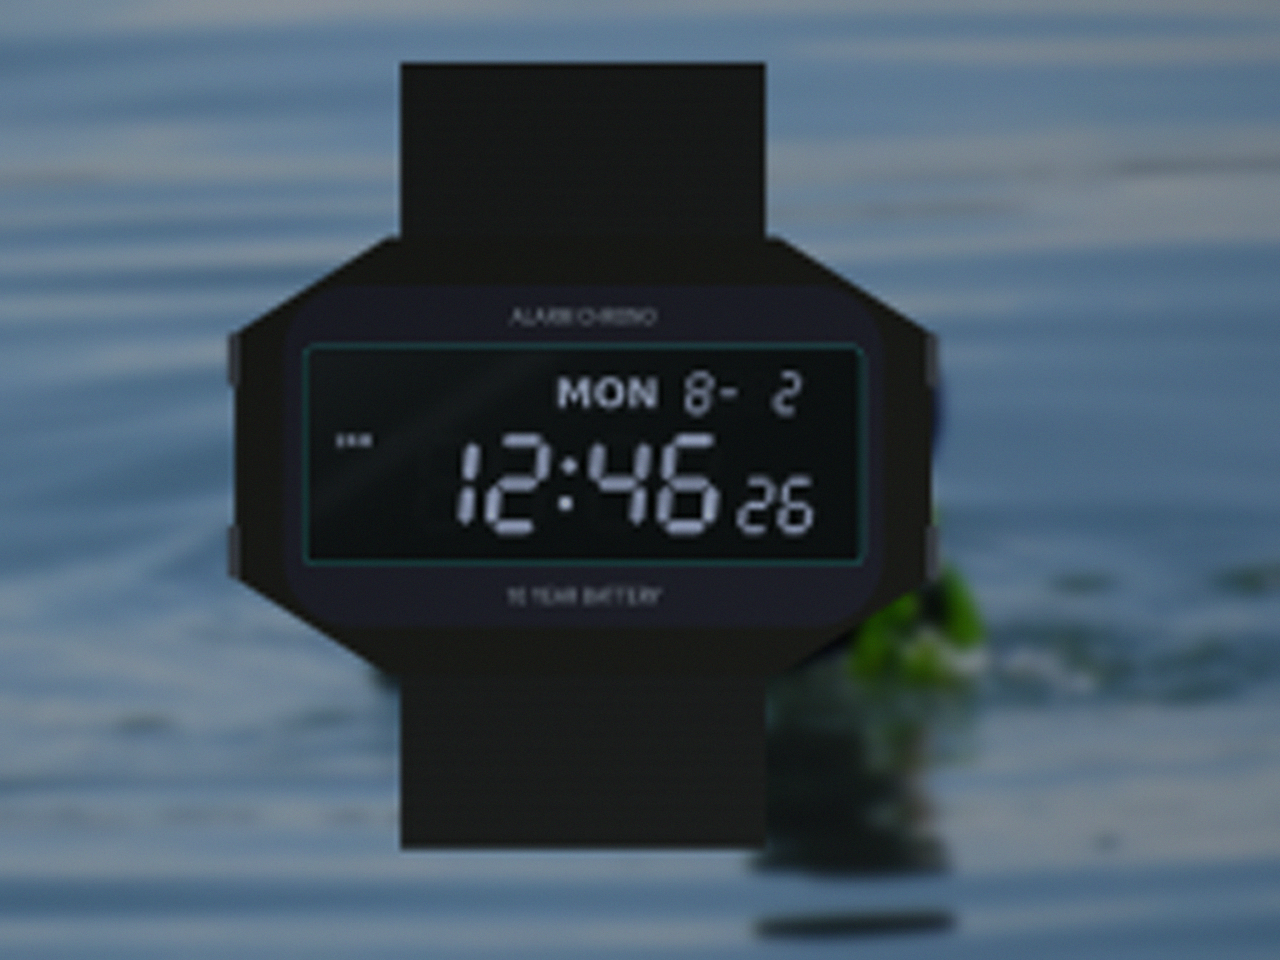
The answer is 12:46:26
